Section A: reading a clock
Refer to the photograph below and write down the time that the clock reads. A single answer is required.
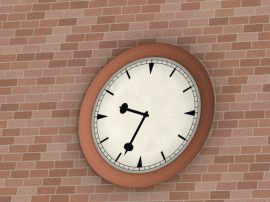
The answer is 9:34
